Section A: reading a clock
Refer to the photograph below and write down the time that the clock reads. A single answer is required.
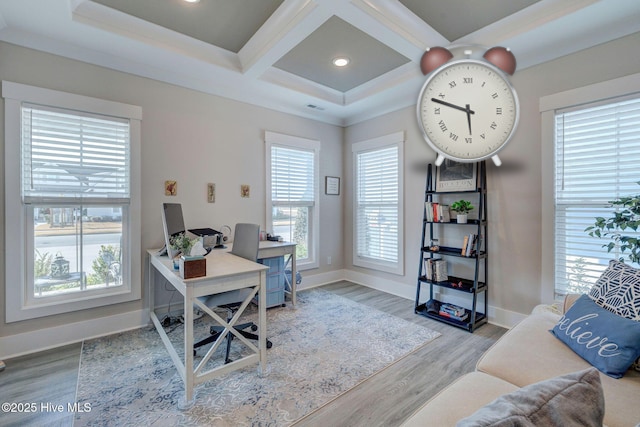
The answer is 5:48
